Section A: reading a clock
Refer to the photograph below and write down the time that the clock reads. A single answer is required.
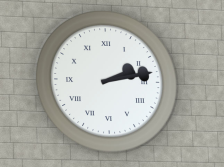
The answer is 2:13
